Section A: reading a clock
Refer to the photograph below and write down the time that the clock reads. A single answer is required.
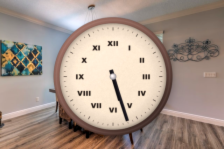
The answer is 5:27
